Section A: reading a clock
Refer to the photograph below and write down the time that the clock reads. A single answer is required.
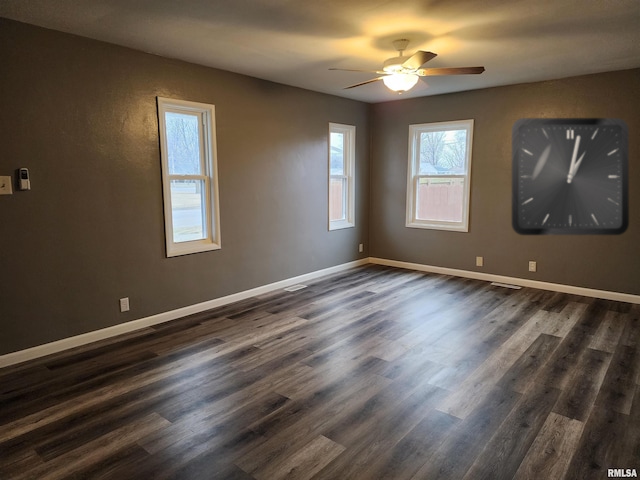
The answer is 1:02
